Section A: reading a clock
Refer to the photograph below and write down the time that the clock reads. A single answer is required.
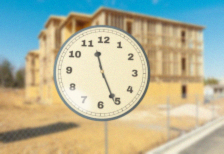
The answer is 11:26
